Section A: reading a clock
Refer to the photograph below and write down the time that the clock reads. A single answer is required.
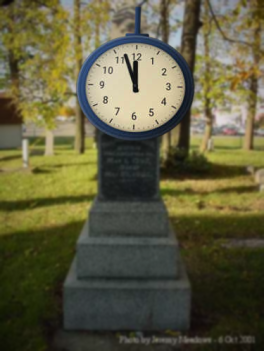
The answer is 11:57
